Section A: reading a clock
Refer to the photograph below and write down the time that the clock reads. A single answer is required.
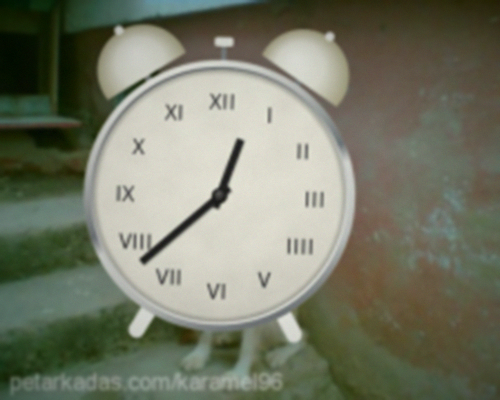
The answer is 12:38
